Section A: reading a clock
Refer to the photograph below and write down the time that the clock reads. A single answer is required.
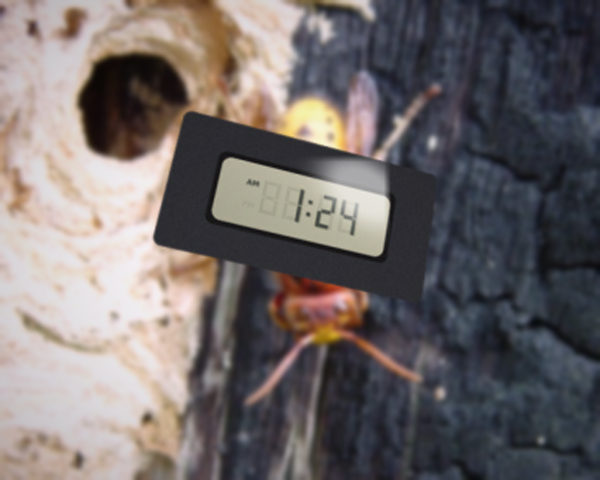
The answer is 1:24
